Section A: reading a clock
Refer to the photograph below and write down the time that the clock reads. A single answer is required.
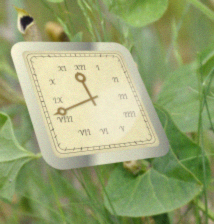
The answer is 11:42
